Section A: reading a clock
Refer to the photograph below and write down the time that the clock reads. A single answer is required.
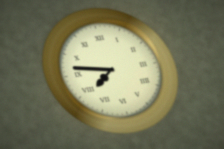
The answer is 7:47
